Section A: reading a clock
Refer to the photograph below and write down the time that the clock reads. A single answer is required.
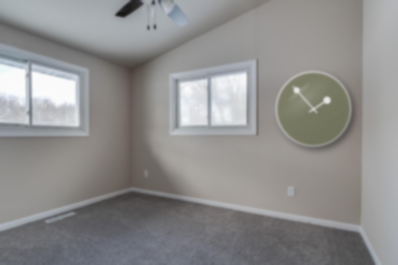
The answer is 1:53
